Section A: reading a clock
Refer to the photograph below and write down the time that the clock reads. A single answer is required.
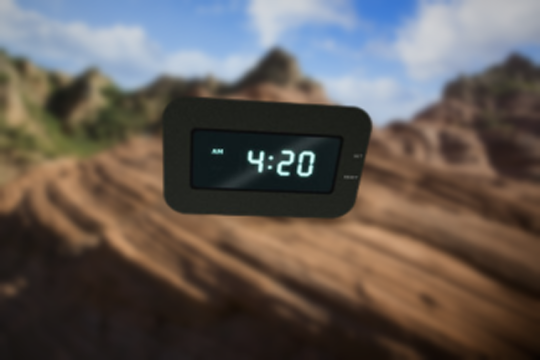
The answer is 4:20
